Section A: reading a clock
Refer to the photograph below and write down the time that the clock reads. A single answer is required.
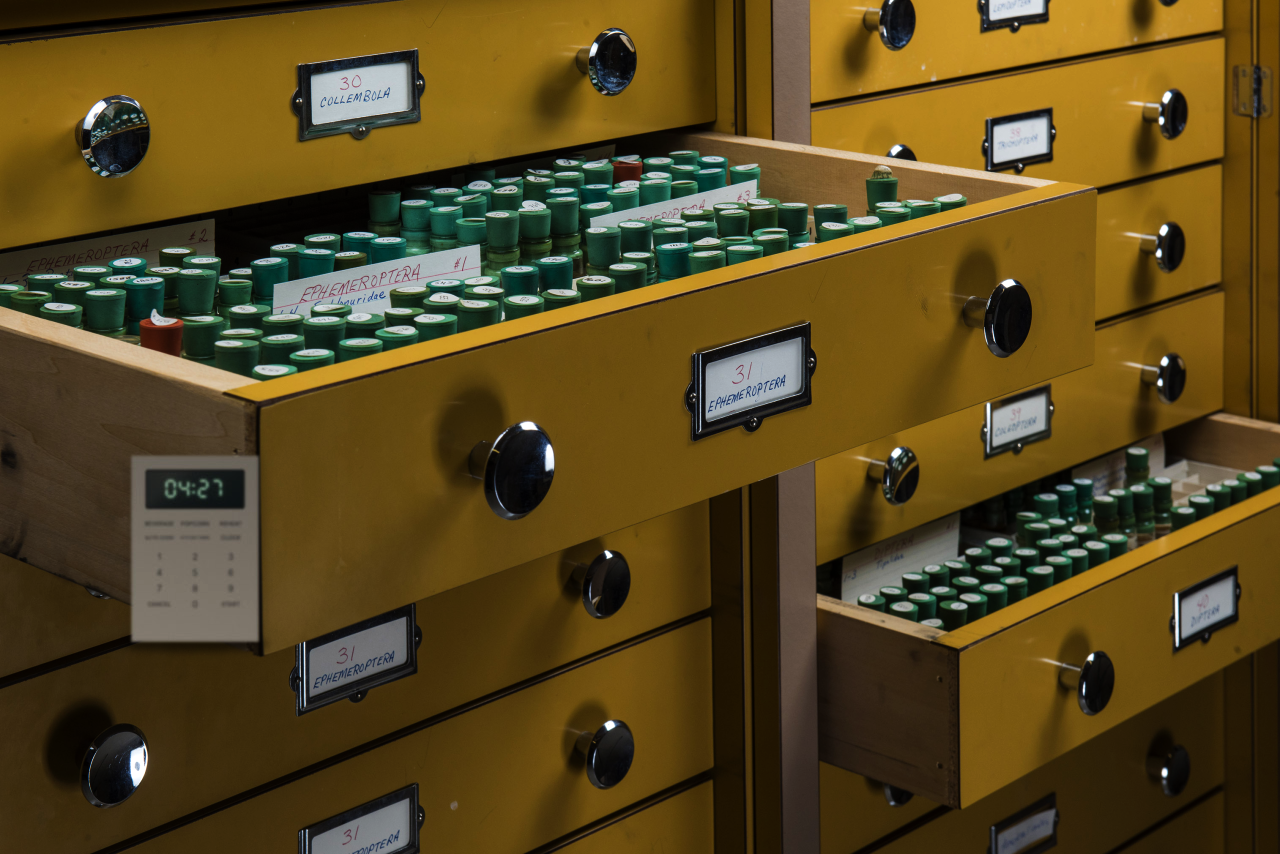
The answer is 4:27
